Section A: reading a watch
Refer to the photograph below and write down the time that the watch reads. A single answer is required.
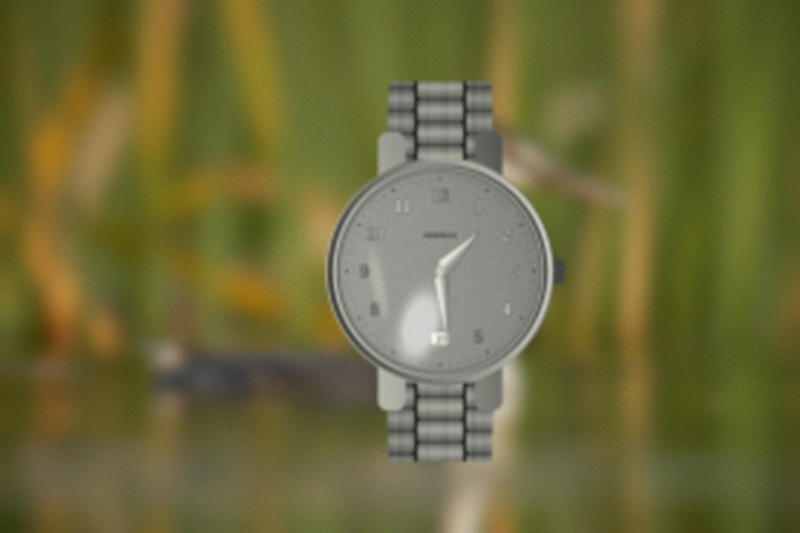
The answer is 1:29
